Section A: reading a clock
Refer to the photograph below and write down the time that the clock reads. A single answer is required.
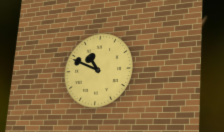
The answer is 10:49
